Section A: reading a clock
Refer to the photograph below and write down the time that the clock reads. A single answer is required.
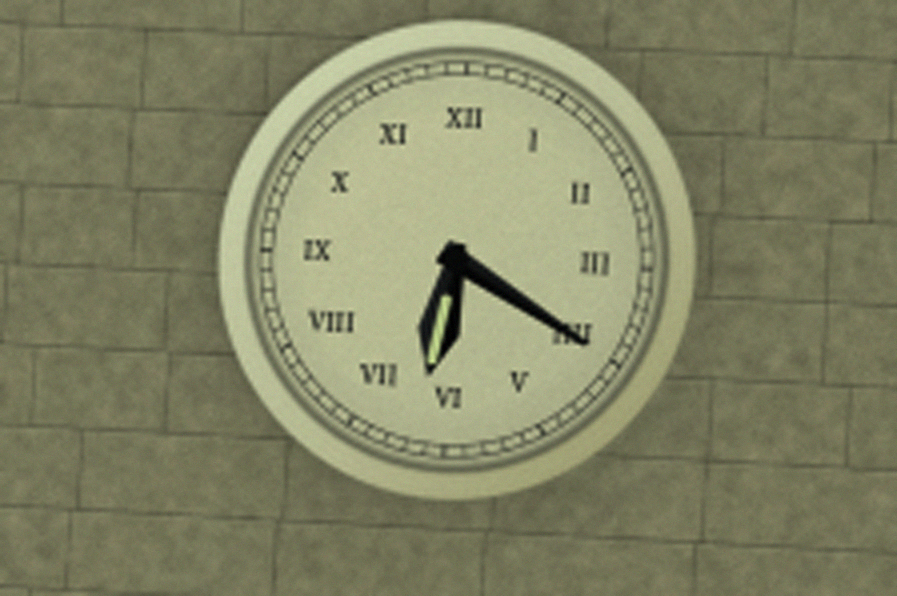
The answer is 6:20
